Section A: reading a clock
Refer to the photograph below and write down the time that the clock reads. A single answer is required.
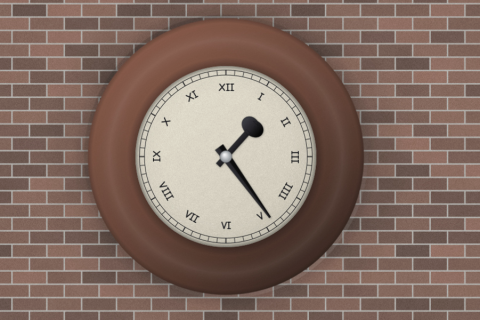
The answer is 1:24
